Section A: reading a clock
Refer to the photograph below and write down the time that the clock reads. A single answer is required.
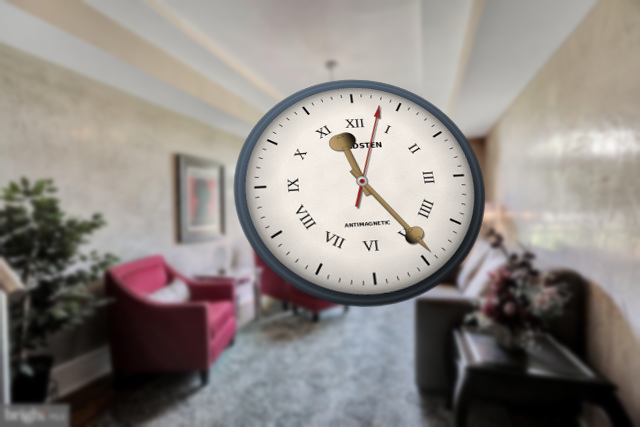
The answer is 11:24:03
